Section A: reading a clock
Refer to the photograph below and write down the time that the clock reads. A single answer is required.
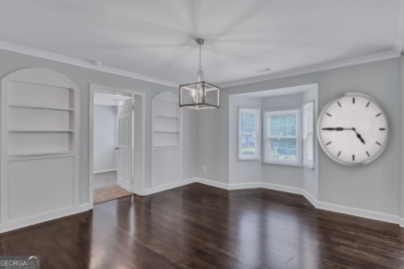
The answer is 4:45
